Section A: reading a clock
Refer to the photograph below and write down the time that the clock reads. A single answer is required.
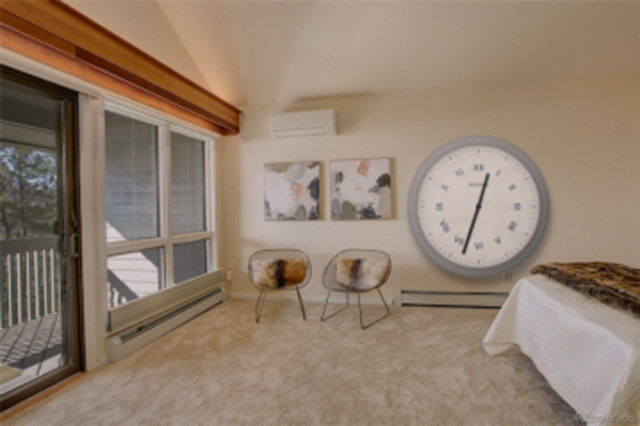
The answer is 12:33
